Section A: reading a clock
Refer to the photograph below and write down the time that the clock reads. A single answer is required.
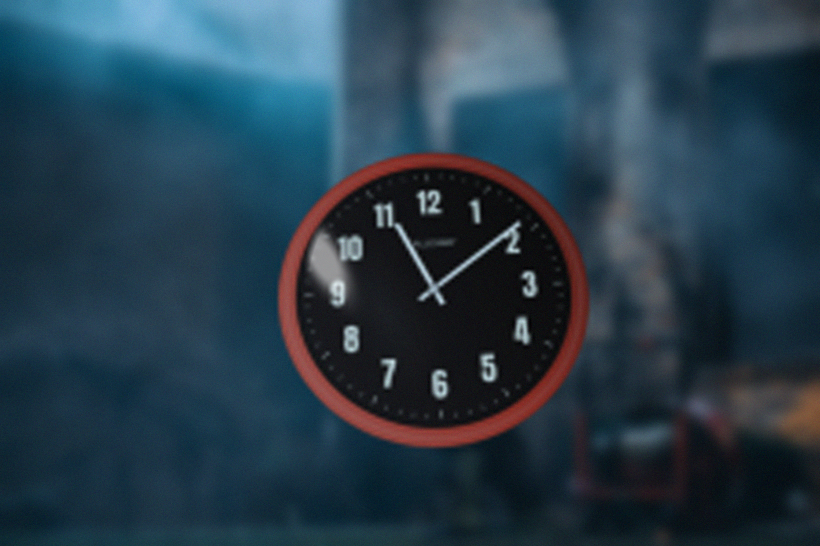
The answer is 11:09
